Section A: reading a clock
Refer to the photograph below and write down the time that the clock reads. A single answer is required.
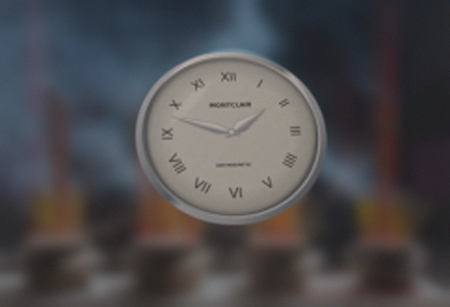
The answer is 1:48
